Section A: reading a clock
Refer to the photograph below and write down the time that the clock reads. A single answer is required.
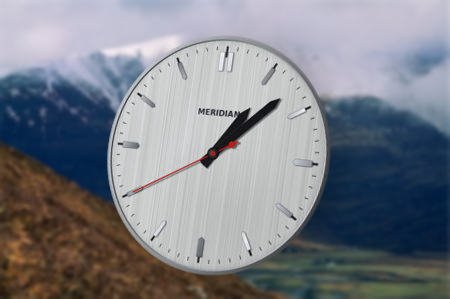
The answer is 1:07:40
